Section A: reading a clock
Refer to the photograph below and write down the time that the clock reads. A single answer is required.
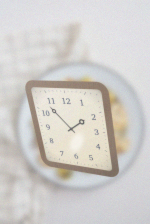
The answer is 1:53
